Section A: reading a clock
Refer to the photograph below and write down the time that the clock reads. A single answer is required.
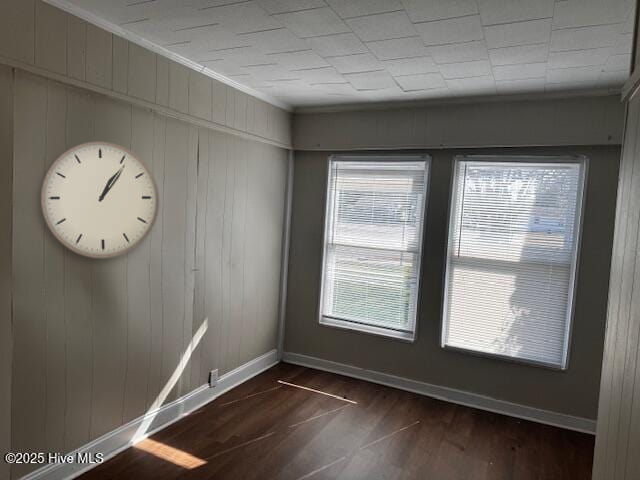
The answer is 1:06
